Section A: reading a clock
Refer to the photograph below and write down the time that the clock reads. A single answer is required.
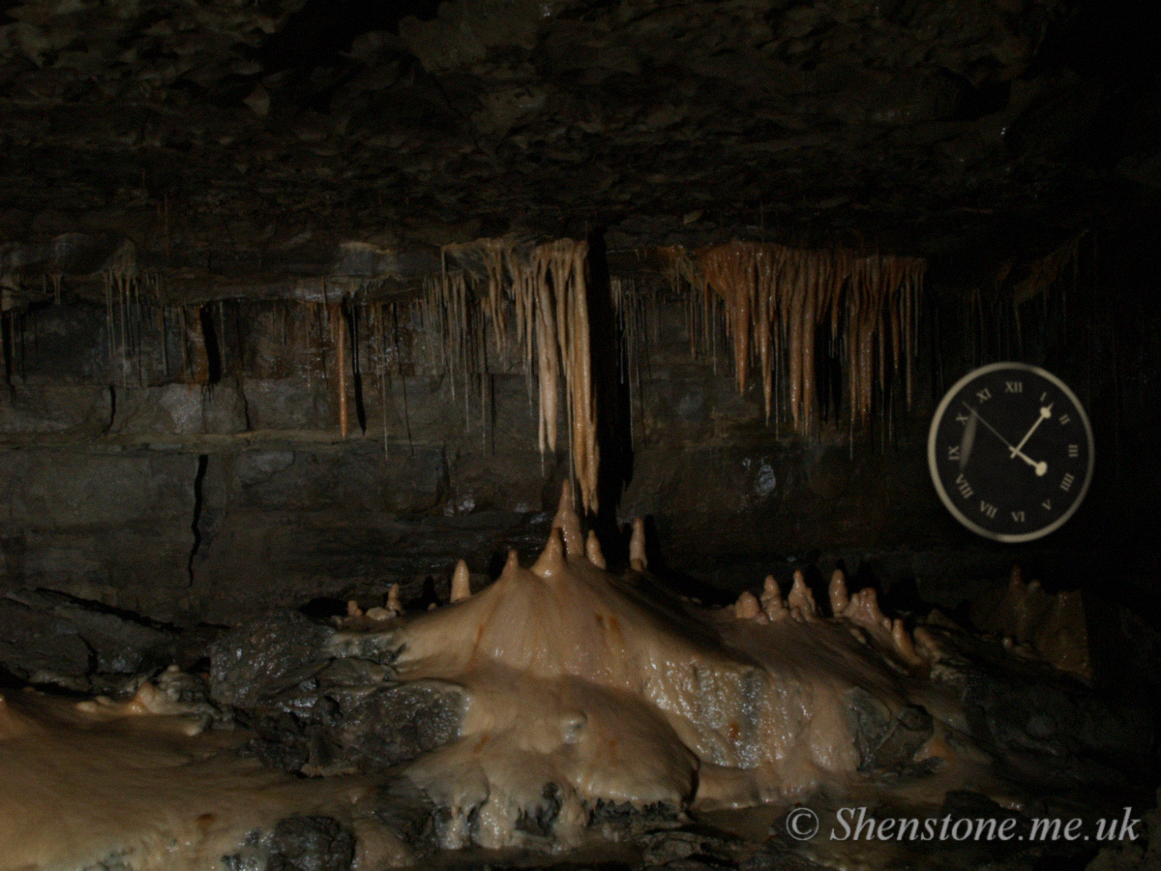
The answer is 4:06:52
